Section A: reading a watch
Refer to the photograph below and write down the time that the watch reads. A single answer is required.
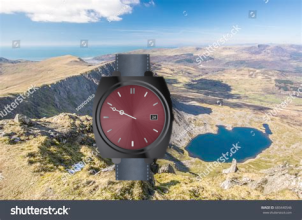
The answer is 9:49
